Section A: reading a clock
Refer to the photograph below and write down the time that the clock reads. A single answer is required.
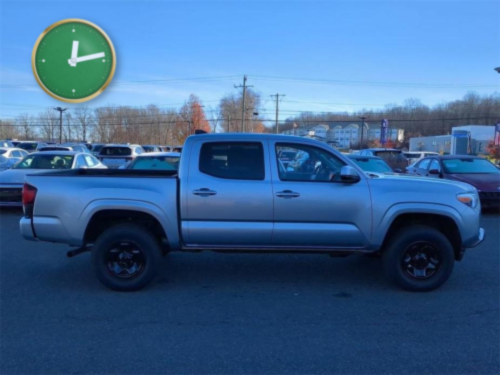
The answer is 12:13
